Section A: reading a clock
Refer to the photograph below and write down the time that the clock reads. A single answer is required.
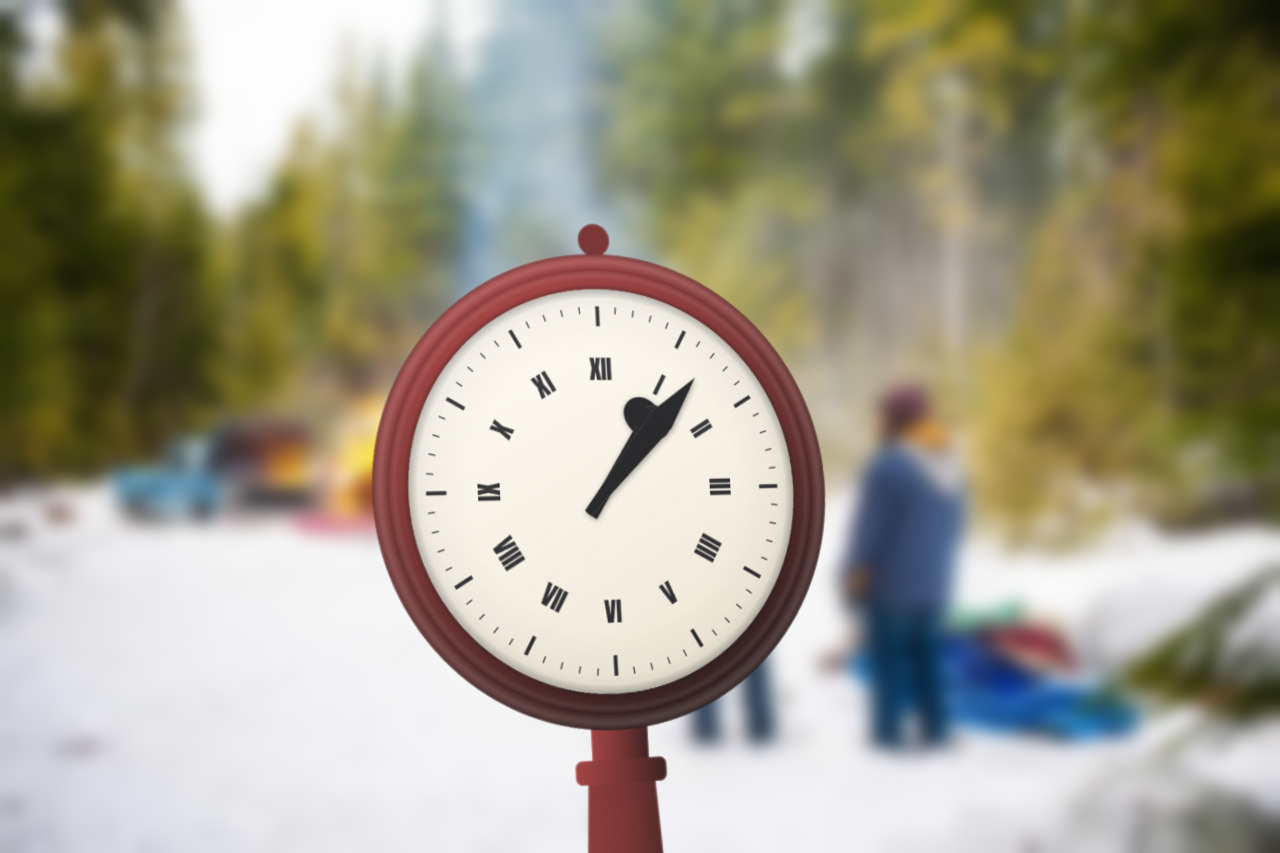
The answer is 1:07
